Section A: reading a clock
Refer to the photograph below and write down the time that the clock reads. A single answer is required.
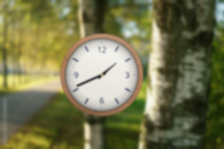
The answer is 1:41
